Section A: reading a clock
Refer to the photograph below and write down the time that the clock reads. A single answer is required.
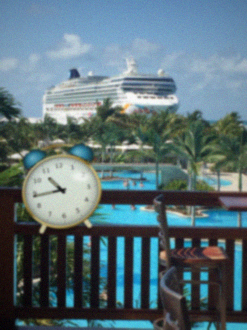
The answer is 10:44
